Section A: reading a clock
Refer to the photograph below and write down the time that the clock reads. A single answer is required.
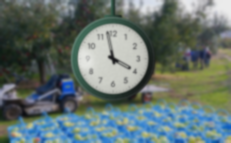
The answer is 3:58
